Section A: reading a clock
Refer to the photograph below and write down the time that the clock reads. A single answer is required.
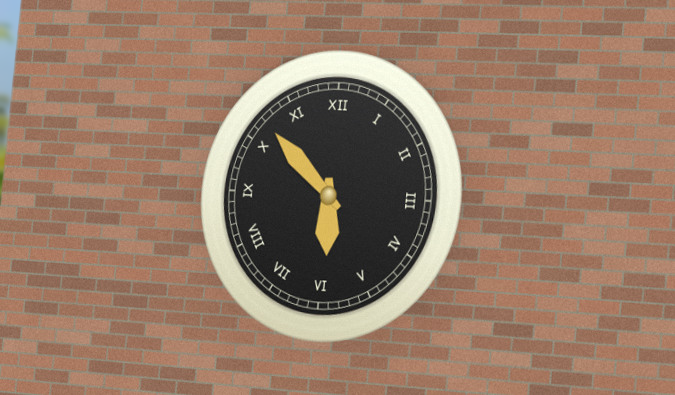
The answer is 5:52
